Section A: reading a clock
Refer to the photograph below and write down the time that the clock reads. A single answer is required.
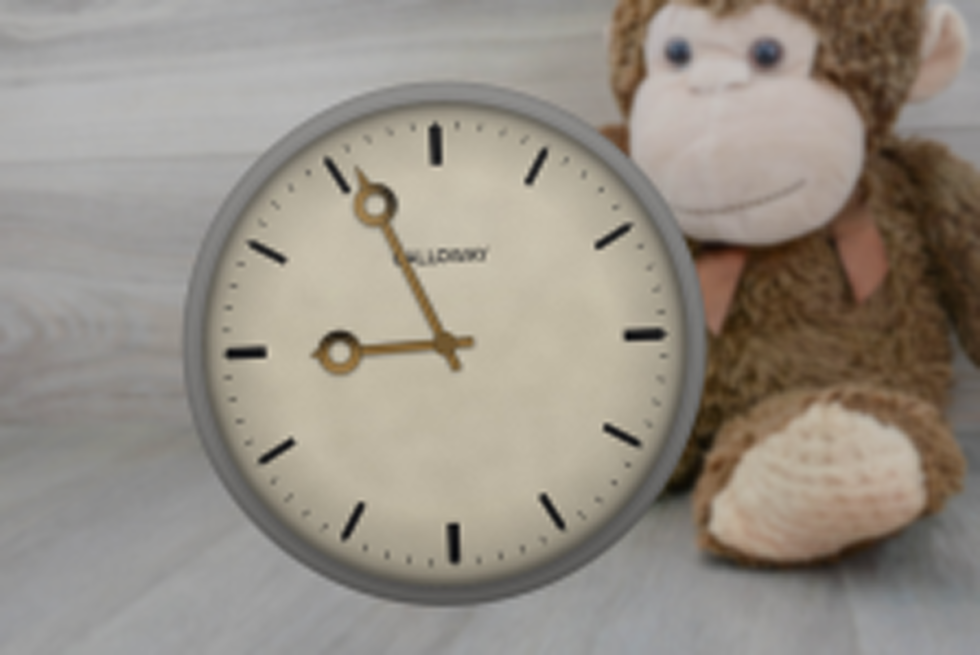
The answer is 8:56
